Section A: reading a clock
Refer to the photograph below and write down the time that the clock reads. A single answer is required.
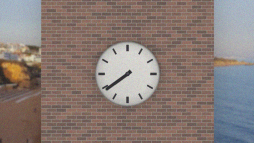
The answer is 7:39
